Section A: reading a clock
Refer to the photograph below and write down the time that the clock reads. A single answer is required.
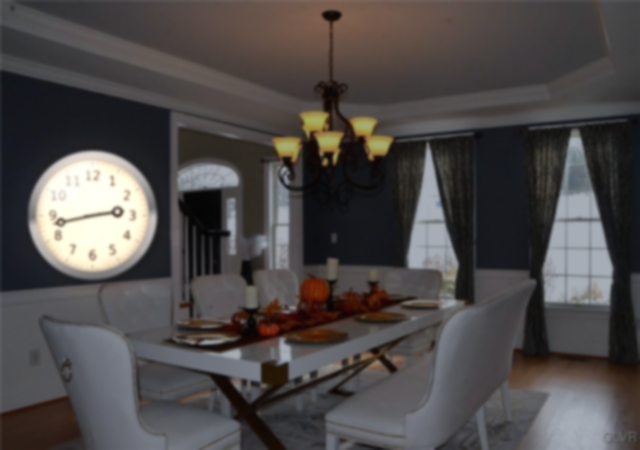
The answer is 2:43
